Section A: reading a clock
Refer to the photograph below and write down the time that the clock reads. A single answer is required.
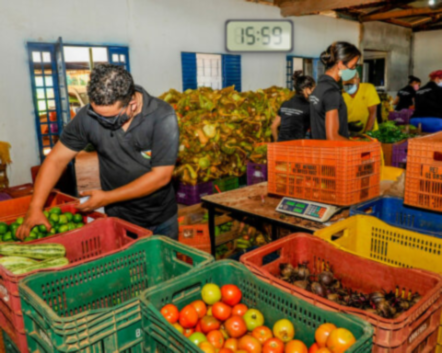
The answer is 15:59
